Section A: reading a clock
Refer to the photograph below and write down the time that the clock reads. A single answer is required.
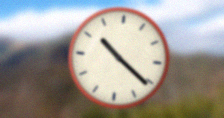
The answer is 10:21
